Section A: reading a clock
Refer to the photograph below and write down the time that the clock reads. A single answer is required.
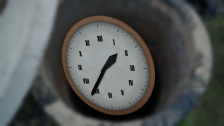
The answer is 1:36
